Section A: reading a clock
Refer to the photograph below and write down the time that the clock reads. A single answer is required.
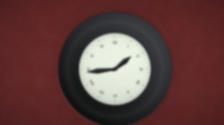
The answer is 1:44
